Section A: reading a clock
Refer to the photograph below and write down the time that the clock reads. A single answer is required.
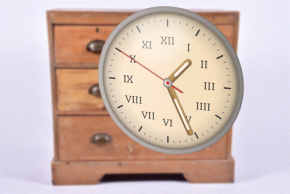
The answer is 1:25:50
